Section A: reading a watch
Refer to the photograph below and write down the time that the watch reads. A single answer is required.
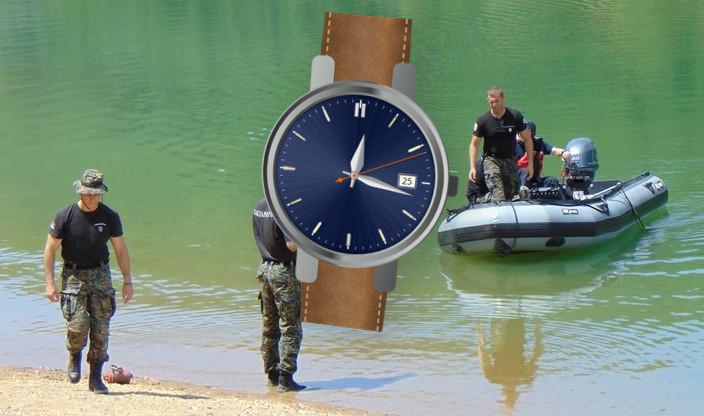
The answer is 12:17:11
